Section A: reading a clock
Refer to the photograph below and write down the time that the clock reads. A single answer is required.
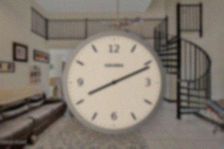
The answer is 8:11
